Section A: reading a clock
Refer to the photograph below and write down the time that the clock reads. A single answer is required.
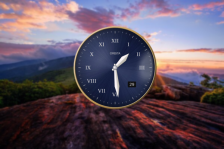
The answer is 1:29
